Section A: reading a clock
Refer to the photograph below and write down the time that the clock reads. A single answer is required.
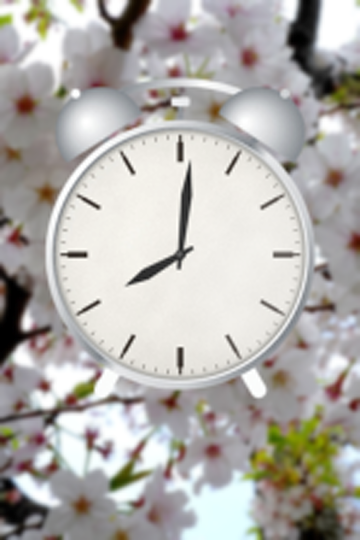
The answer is 8:01
